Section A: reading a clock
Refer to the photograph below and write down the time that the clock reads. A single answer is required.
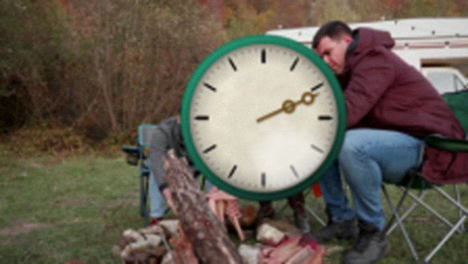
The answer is 2:11
